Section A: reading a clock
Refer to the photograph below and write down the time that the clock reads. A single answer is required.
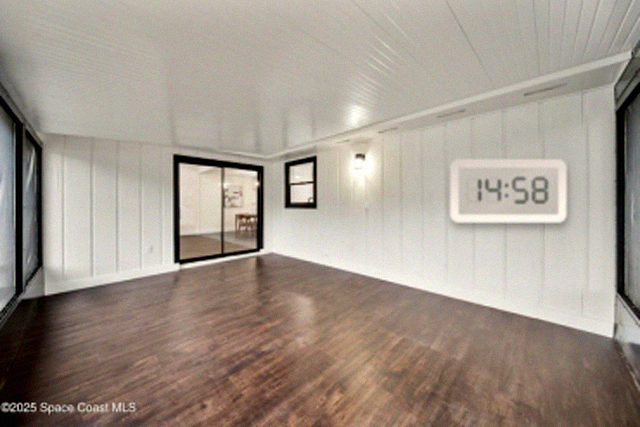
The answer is 14:58
